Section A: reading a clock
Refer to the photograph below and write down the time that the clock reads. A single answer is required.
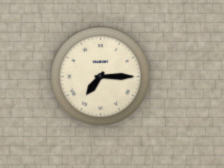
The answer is 7:15
